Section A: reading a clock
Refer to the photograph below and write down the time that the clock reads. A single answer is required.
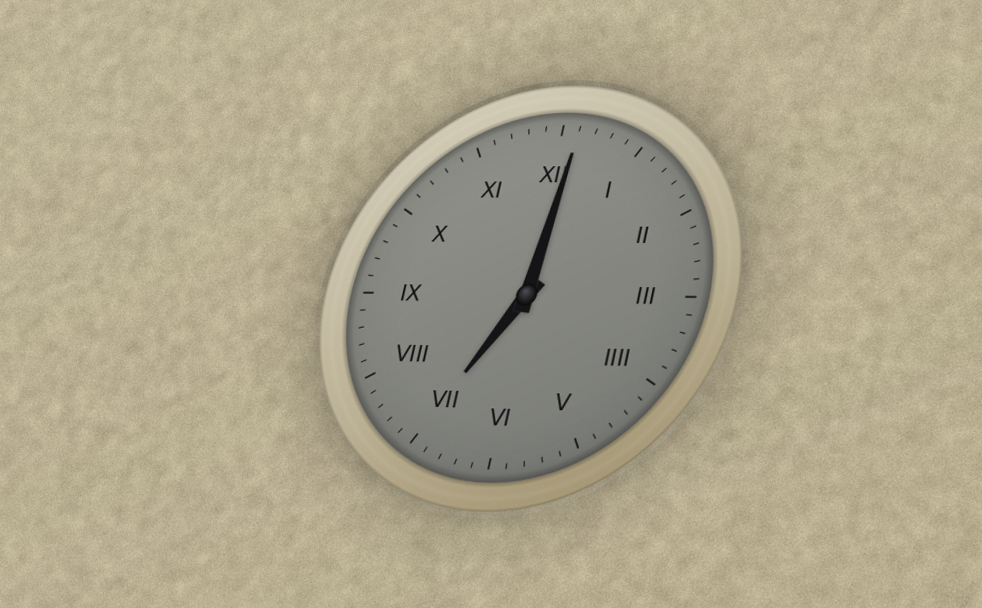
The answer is 7:01
